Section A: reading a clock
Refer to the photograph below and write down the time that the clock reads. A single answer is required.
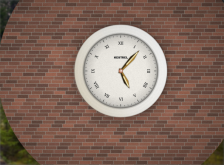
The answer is 5:07
